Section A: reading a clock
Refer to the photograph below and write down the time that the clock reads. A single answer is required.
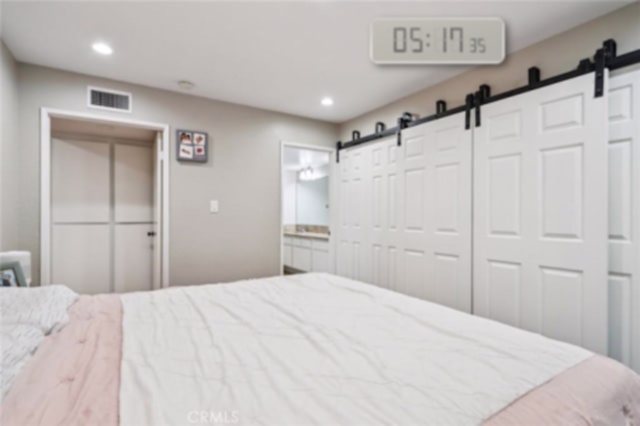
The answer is 5:17:35
